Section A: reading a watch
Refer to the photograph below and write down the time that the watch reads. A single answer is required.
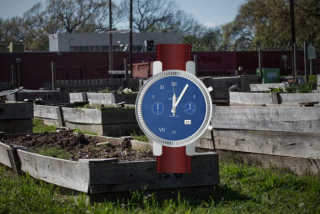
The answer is 12:05
